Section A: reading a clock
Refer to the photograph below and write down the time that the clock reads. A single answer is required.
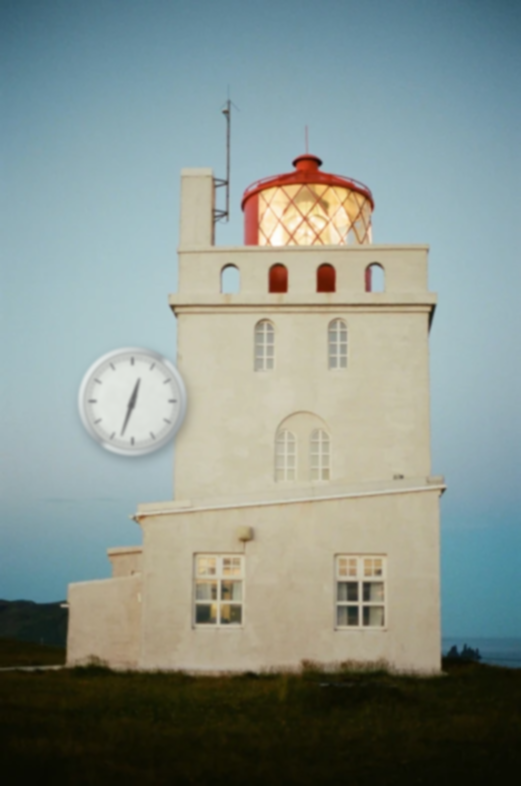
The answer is 12:33
